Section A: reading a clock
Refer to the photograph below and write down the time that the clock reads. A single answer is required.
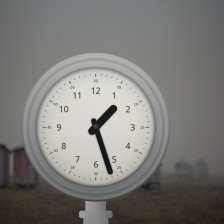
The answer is 1:27
